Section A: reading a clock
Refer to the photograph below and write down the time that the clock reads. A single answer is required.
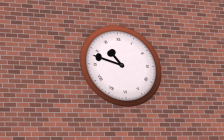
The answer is 10:48
